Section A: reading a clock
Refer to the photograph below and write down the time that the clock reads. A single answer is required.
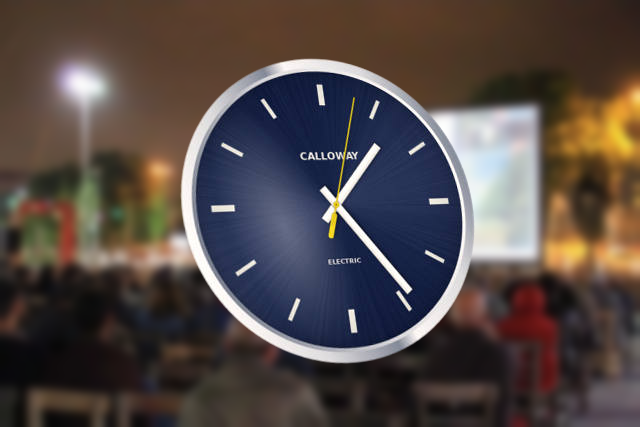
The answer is 1:24:03
